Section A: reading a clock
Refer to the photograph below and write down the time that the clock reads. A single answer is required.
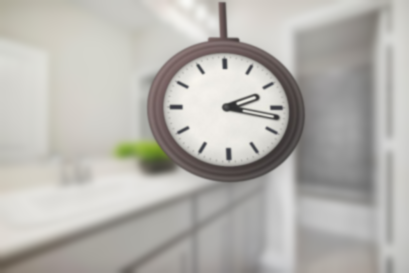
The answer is 2:17
